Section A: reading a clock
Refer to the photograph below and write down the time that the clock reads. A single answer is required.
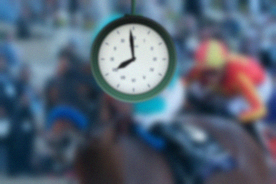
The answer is 7:59
